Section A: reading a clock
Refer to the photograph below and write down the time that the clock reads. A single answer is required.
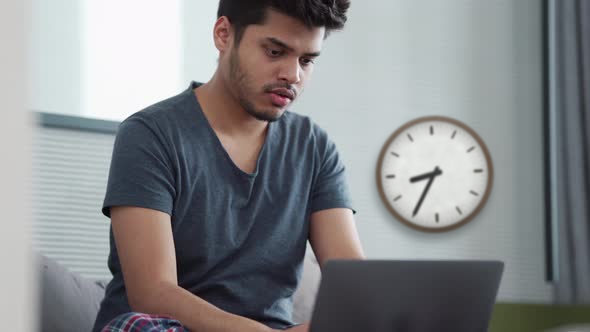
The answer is 8:35
